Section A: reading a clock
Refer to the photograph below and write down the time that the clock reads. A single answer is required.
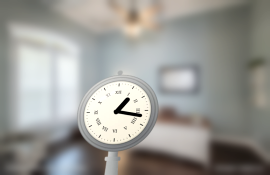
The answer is 1:17
